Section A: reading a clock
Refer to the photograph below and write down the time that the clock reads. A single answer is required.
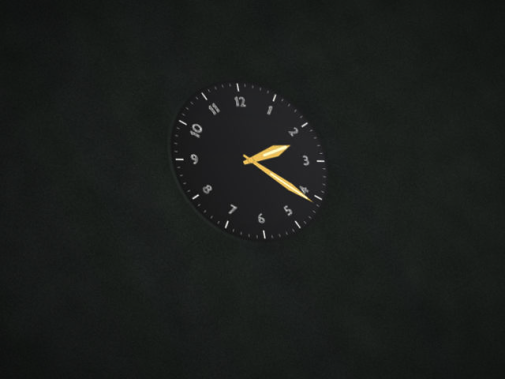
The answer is 2:21
